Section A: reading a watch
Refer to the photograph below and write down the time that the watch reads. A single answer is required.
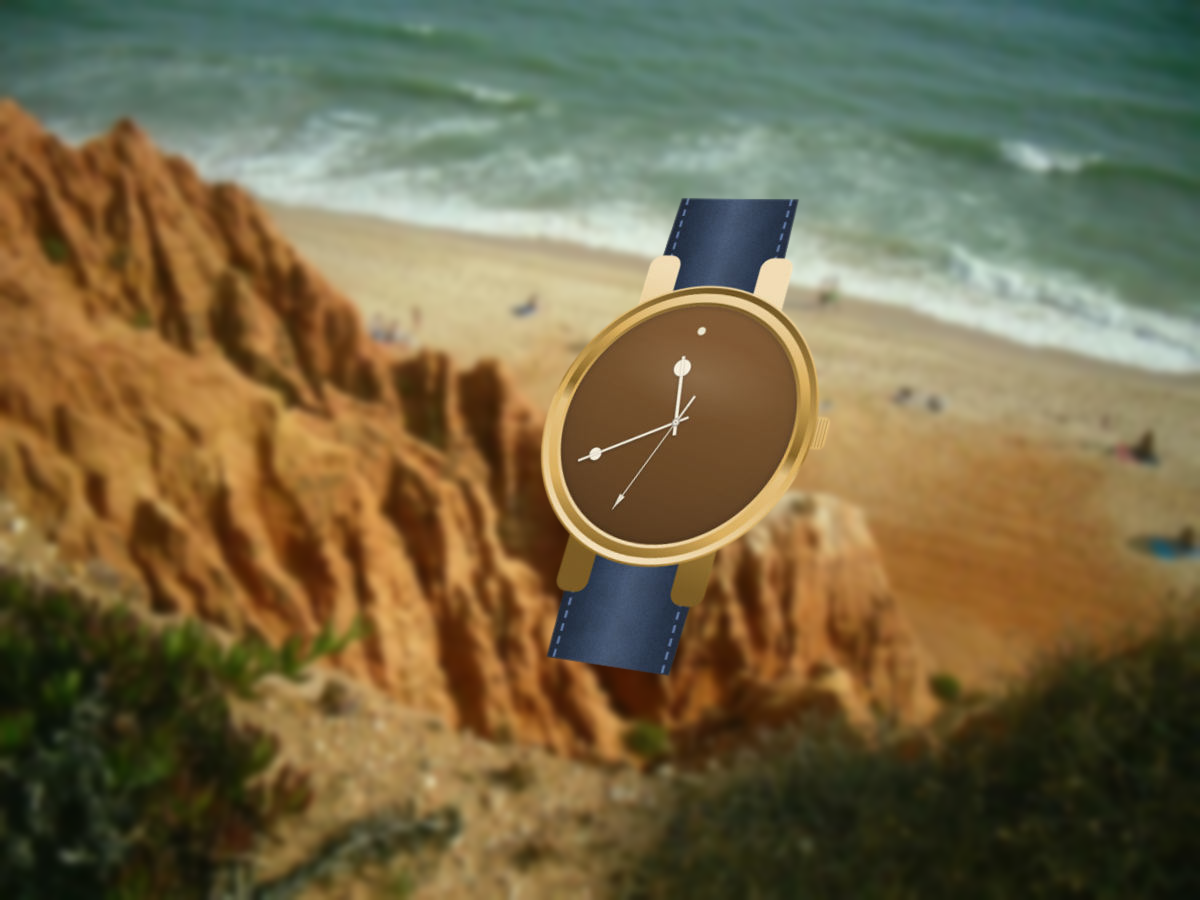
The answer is 11:40:34
